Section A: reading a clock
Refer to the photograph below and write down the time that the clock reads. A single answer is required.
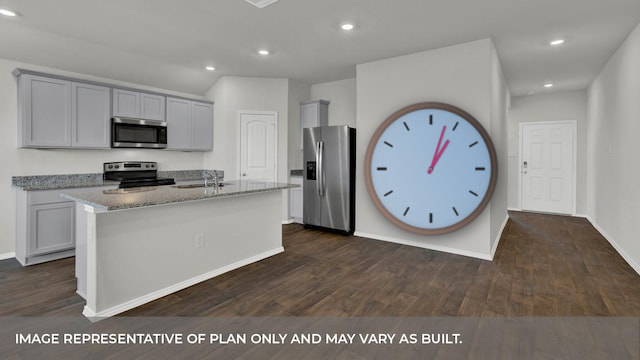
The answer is 1:03
